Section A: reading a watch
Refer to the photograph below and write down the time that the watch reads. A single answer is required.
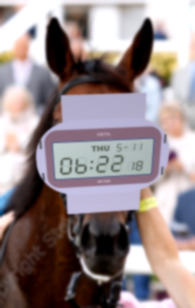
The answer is 6:22:18
